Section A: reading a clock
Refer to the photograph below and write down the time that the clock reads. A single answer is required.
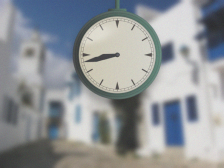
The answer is 8:43
